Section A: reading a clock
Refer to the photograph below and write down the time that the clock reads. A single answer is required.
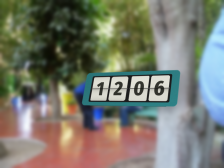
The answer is 12:06
